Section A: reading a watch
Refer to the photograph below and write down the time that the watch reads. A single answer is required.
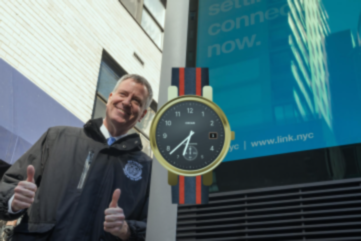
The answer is 6:38
